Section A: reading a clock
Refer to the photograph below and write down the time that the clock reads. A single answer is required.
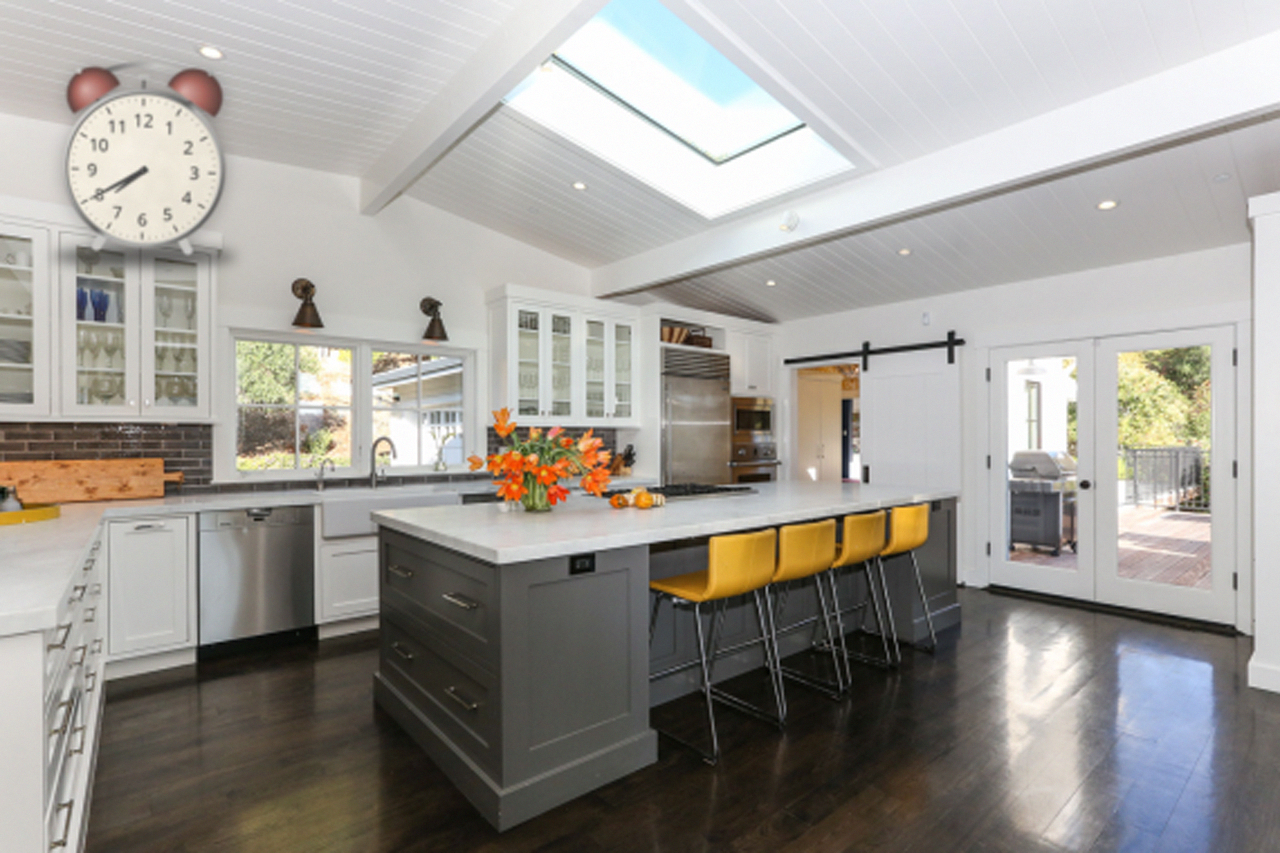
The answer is 7:40
